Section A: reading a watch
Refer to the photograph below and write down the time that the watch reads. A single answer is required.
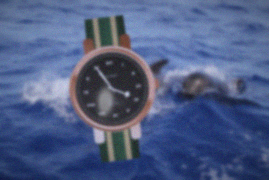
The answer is 3:55
